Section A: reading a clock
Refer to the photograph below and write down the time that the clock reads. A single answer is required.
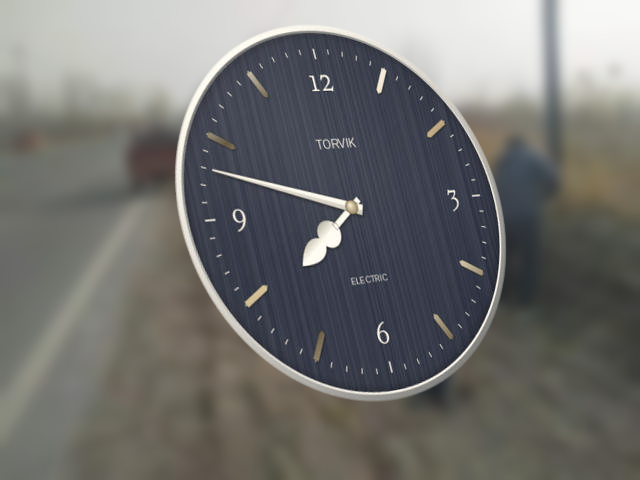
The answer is 7:48
